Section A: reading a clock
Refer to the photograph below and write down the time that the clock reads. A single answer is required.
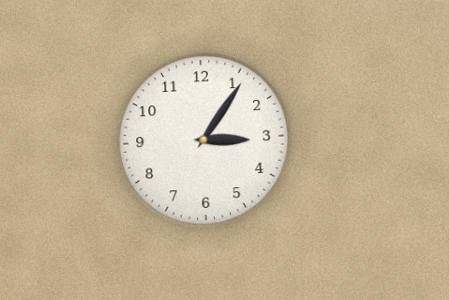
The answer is 3:06
